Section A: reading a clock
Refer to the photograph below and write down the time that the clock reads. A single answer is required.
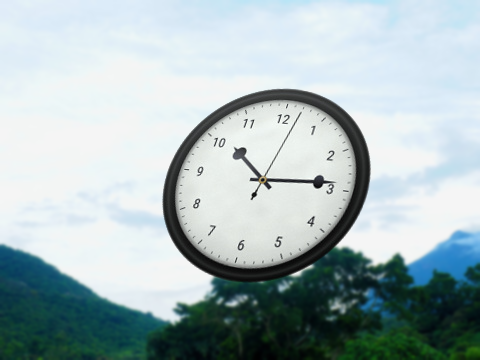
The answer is 10:14:02
